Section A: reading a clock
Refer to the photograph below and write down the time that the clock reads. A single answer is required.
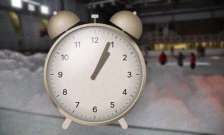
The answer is 1:04
